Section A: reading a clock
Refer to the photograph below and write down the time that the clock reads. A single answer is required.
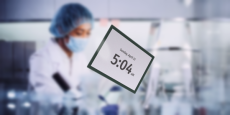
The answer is 5:04
